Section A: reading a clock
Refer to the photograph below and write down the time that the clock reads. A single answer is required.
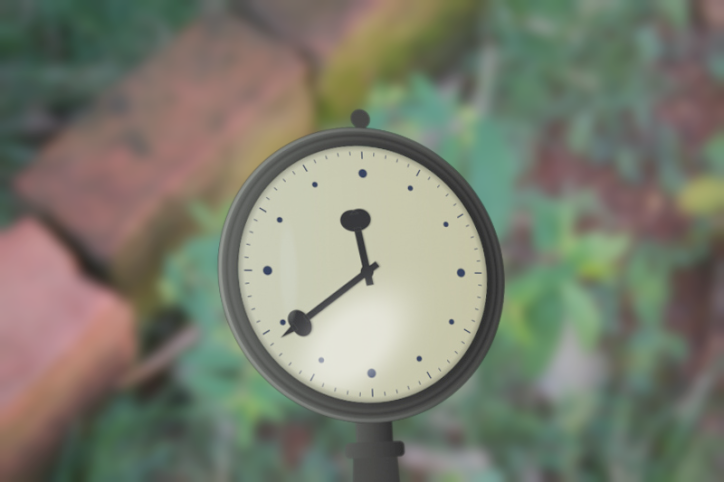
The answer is 11:39
